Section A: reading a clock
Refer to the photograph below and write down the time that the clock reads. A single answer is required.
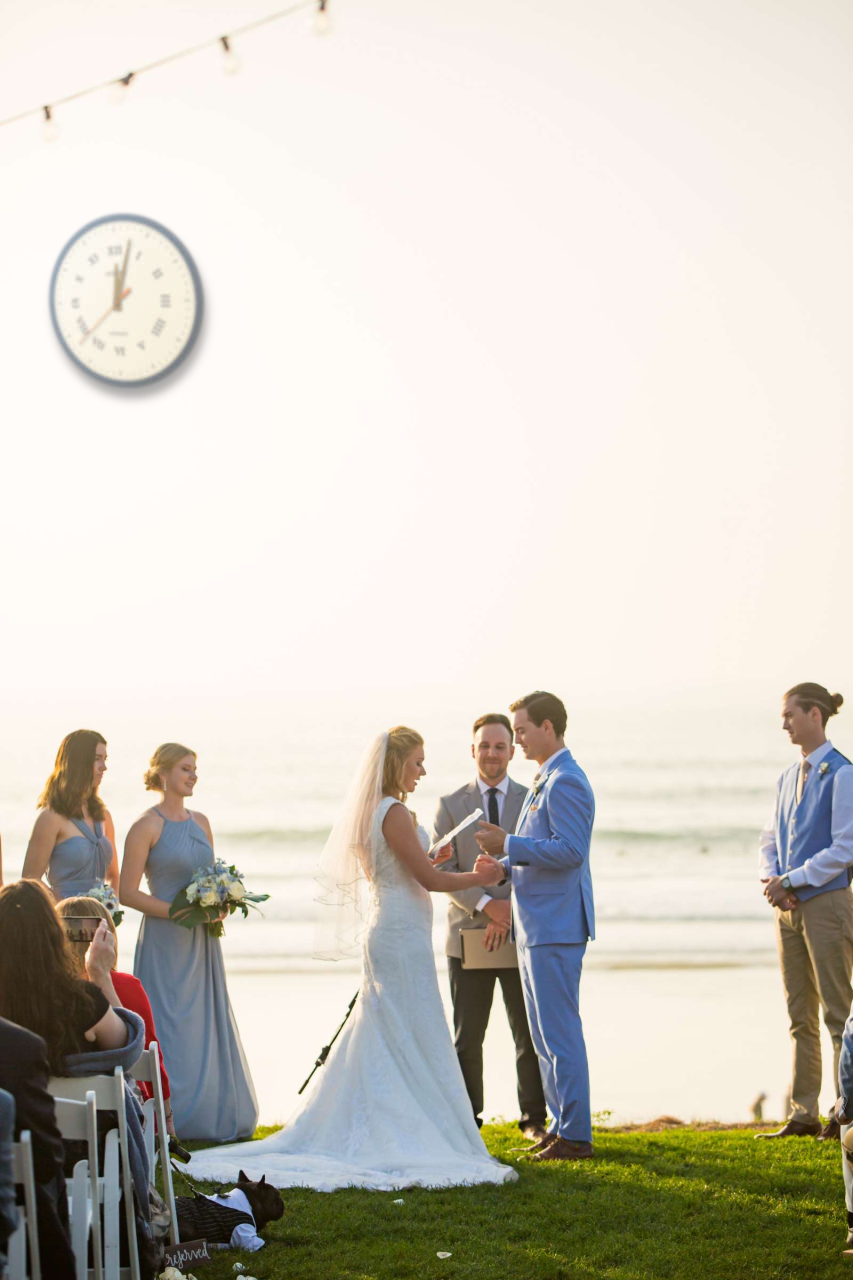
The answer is 12:02:38
